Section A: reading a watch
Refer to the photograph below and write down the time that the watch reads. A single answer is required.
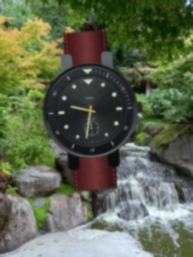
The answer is 9:32
